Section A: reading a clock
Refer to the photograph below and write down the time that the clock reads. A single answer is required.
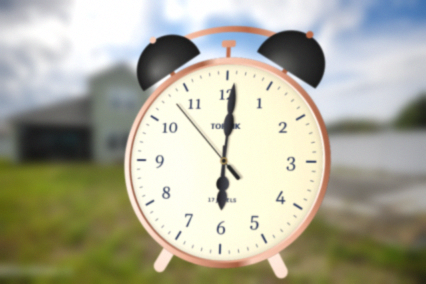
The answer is 6:00:53
